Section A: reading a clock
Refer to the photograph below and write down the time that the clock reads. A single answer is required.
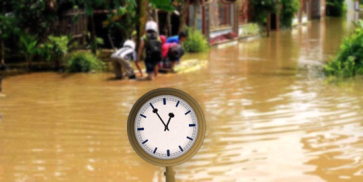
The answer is 12:55
